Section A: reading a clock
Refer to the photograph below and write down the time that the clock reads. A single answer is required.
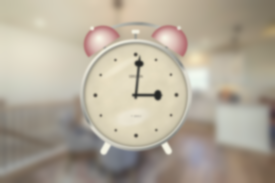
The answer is 3:01
